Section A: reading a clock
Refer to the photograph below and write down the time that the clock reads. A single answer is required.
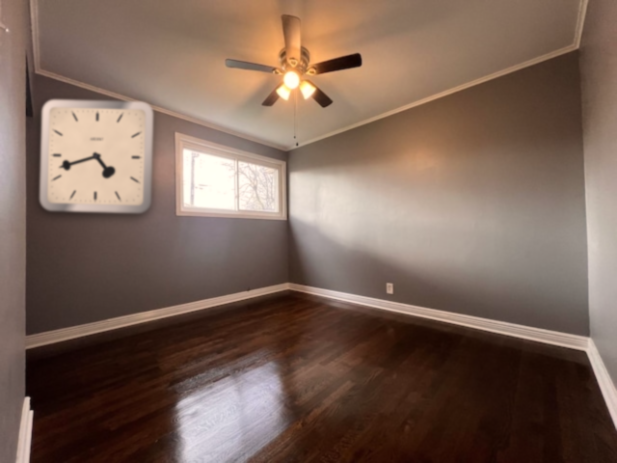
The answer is 4:42
